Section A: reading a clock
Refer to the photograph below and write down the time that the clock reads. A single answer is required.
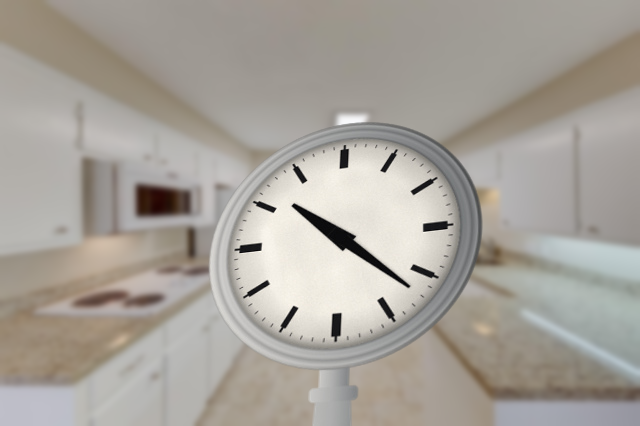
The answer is 10:22
